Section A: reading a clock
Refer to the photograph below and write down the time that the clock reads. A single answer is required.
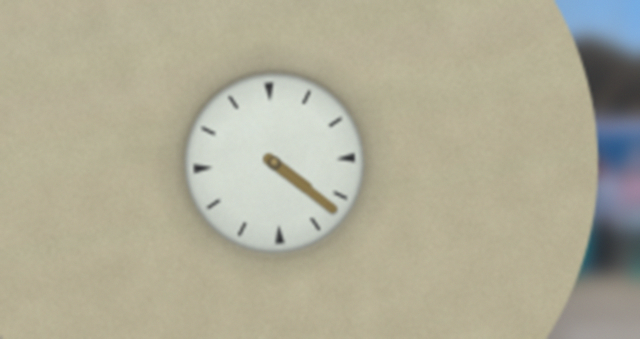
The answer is 4:22
